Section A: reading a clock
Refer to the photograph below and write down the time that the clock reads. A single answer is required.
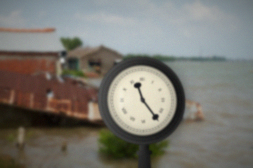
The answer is 11:24
